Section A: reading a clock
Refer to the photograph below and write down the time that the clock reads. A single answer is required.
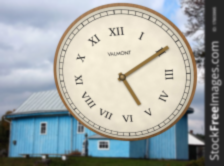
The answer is 5:10
